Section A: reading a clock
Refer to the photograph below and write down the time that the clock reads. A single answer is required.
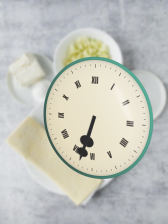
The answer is 6:33
